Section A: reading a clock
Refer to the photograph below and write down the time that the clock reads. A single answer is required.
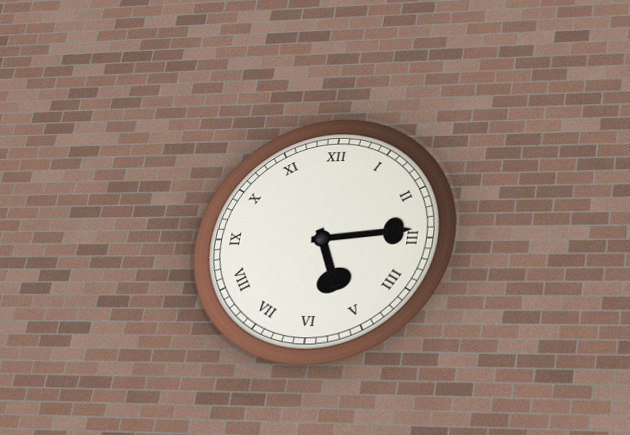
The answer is 5:14
